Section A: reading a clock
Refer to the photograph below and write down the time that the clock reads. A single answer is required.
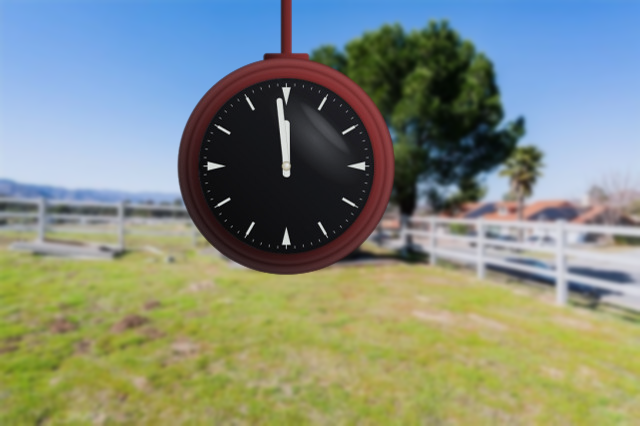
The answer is 11:59
